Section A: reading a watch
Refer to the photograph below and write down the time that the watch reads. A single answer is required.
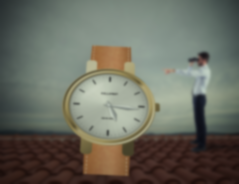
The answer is 5:16
